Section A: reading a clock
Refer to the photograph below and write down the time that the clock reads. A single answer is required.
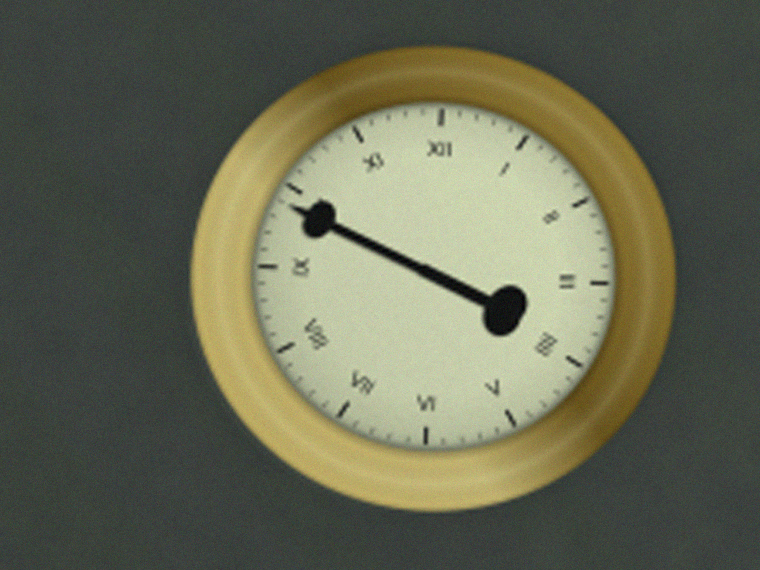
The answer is 3:49
